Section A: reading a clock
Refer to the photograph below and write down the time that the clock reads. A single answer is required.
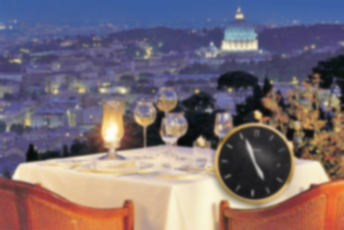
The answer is 4:56
